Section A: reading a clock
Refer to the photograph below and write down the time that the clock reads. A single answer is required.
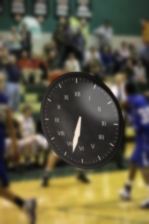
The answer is 6:33
